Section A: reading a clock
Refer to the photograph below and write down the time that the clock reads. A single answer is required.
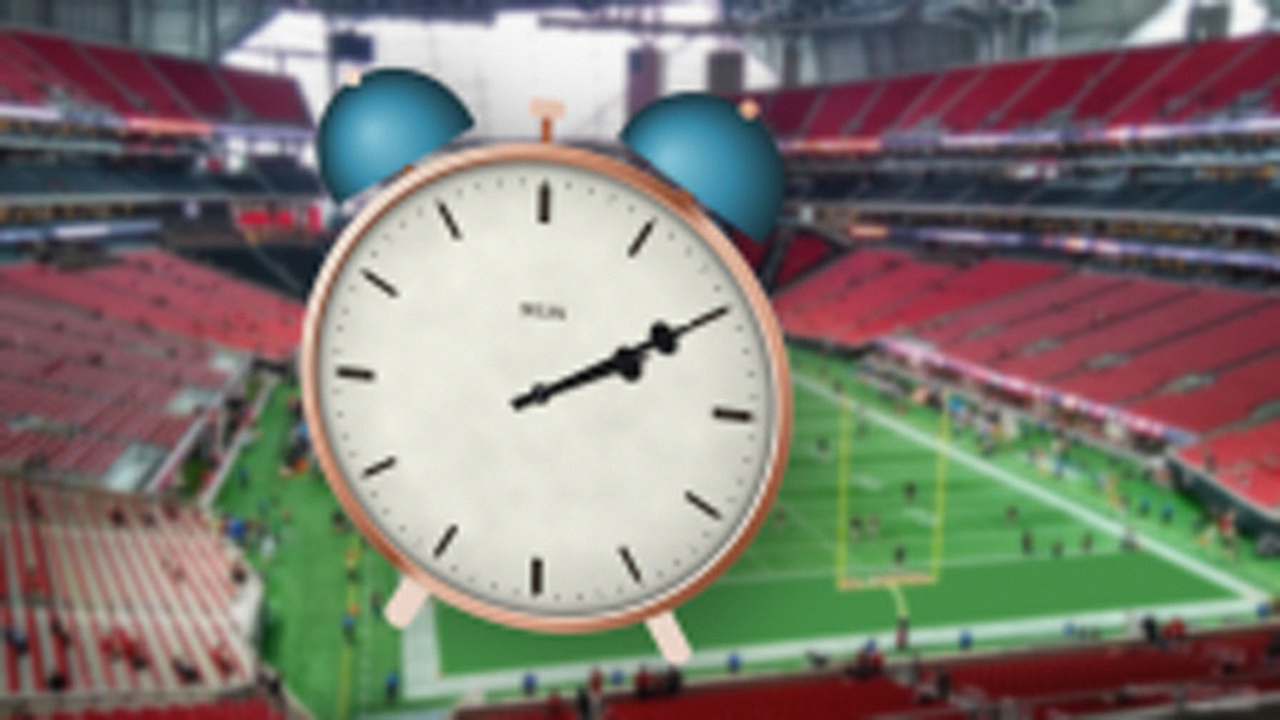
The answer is 2:10
